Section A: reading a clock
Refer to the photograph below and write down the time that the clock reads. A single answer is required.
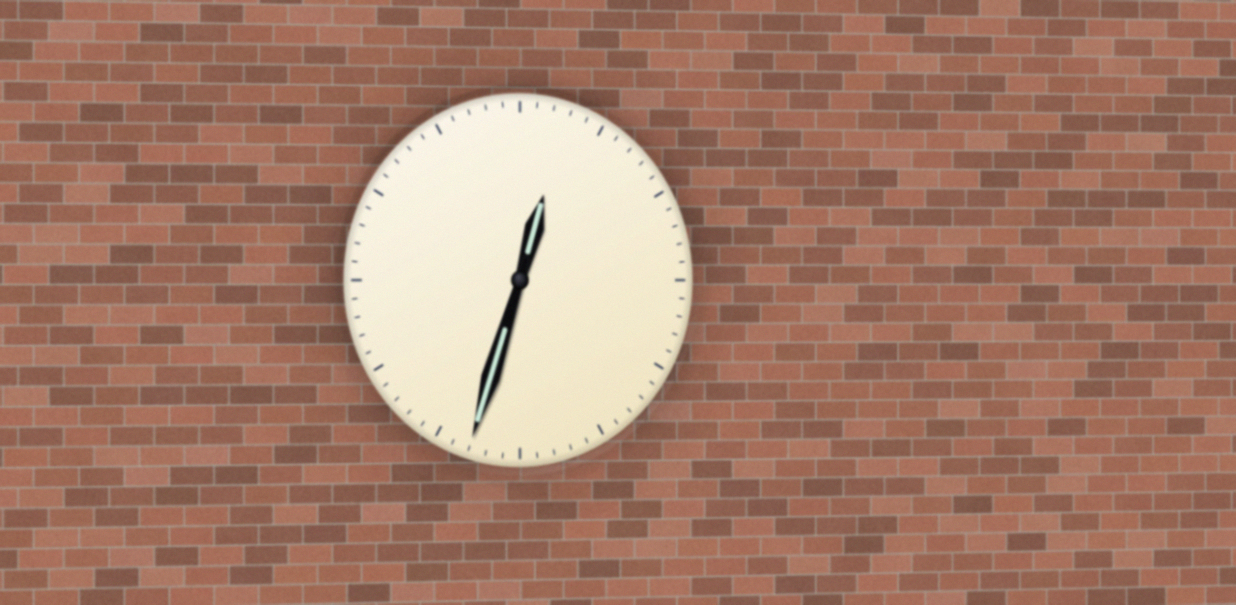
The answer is 12:33
